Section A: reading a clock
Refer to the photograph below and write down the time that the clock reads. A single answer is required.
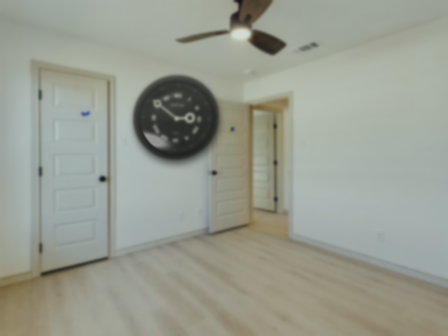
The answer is 2:51
